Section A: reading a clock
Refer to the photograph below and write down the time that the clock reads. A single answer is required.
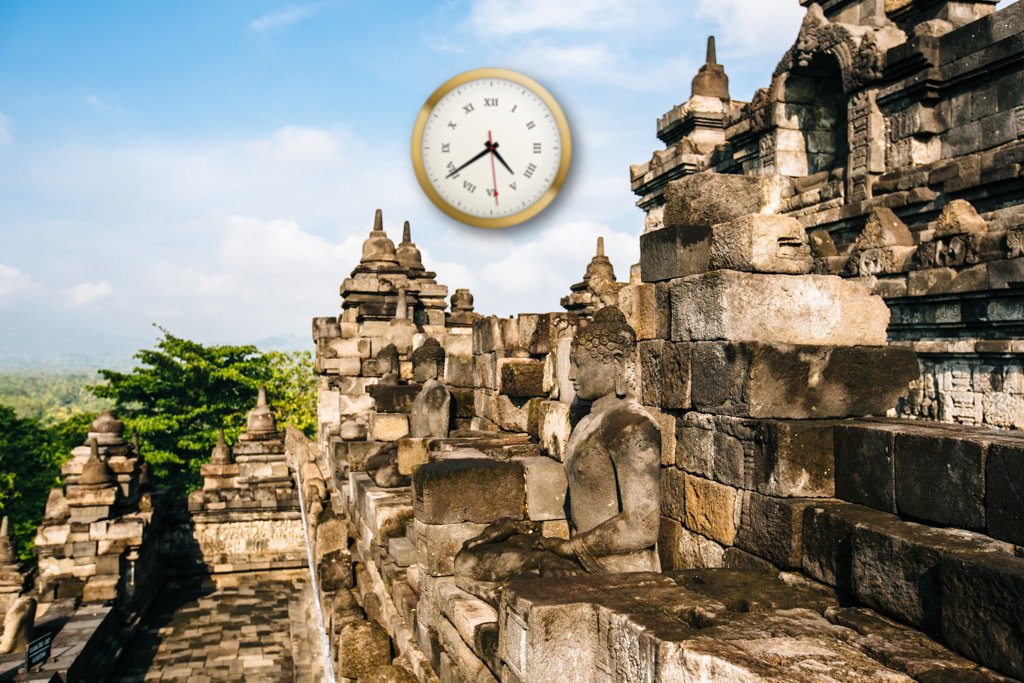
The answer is 4:39:29
